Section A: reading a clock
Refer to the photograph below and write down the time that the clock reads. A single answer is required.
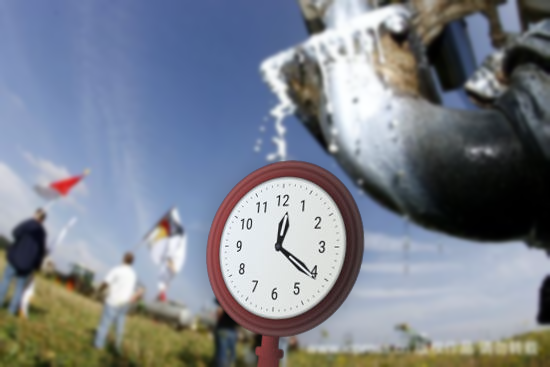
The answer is 12:21
